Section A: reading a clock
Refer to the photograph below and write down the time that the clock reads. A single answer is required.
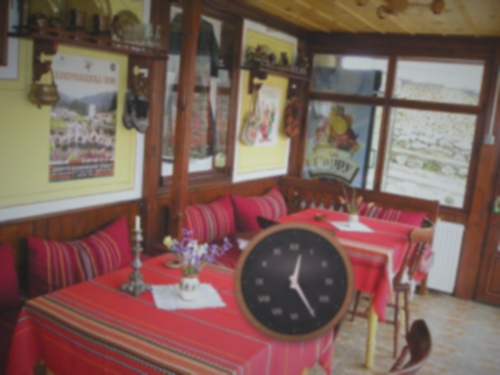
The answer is 12:25
